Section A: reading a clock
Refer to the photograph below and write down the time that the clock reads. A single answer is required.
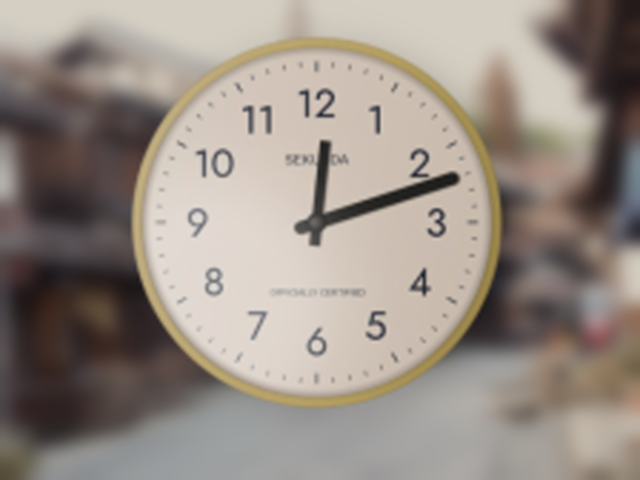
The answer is 12:12
